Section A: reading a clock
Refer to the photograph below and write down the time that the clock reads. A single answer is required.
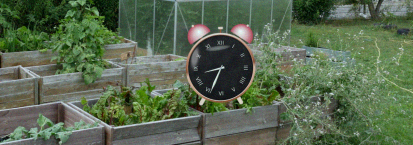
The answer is 8:34
